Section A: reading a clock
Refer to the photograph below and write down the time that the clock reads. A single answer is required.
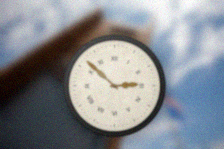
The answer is 2:52
